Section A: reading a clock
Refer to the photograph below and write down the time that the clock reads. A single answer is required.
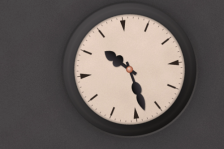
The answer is 10:28
